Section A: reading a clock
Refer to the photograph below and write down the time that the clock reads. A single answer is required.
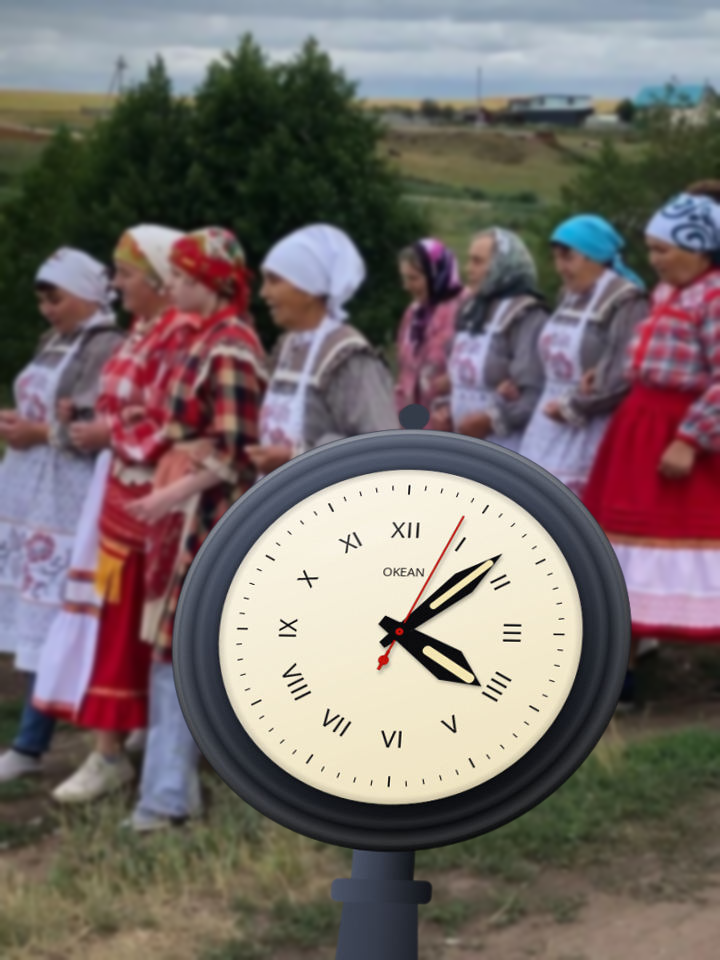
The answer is 4:08:04
